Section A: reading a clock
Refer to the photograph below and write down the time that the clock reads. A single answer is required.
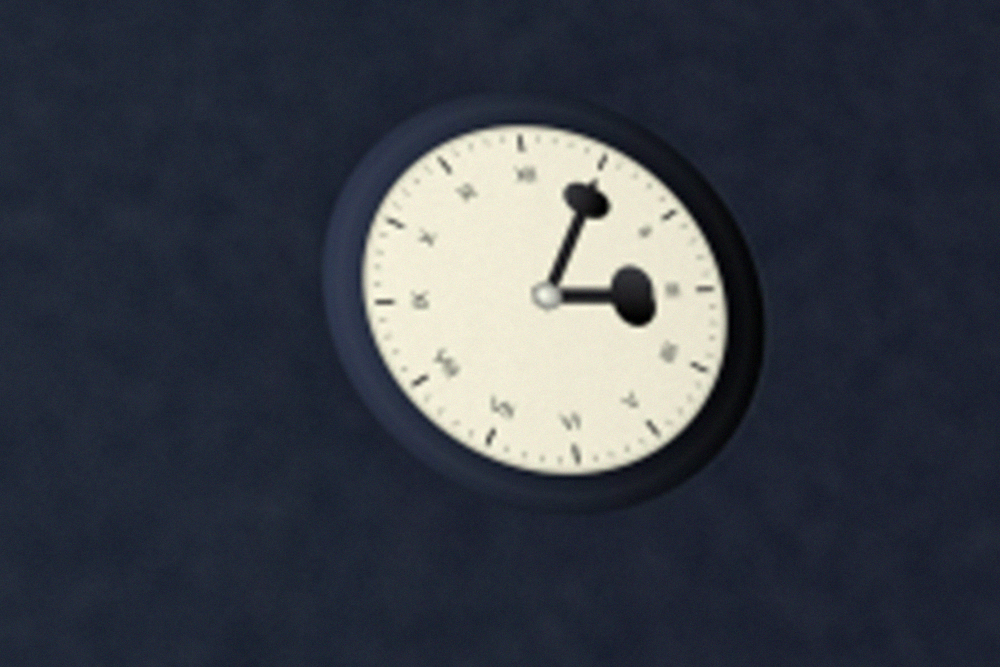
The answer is 3:05
